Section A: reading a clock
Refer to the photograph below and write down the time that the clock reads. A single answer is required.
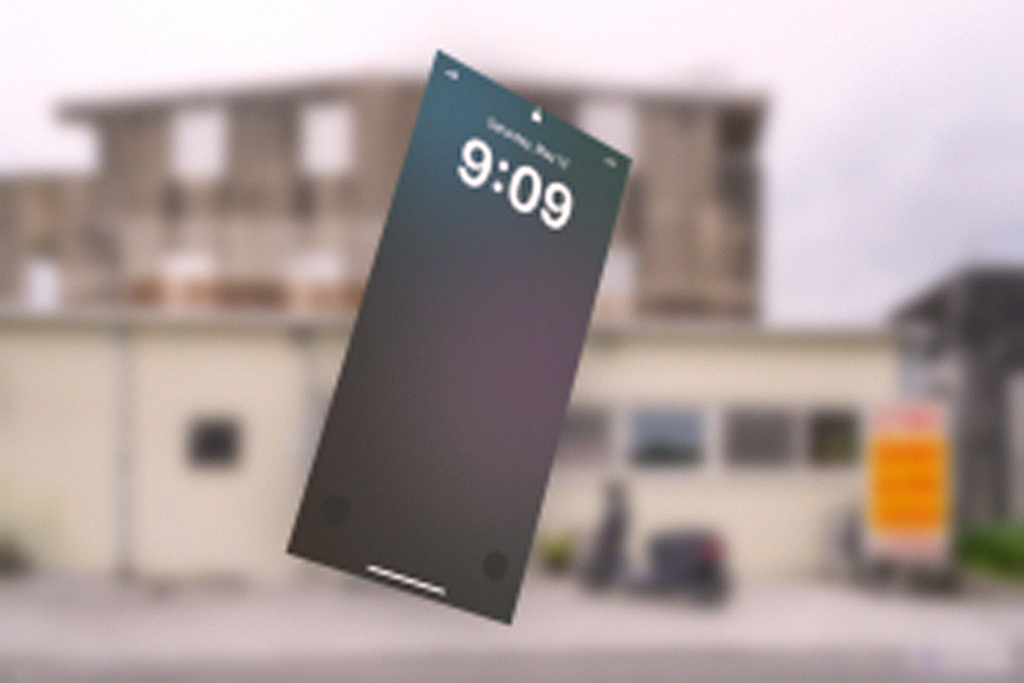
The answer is 9:09
